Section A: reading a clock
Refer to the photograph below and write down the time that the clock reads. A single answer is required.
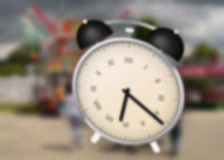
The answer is 6:21
